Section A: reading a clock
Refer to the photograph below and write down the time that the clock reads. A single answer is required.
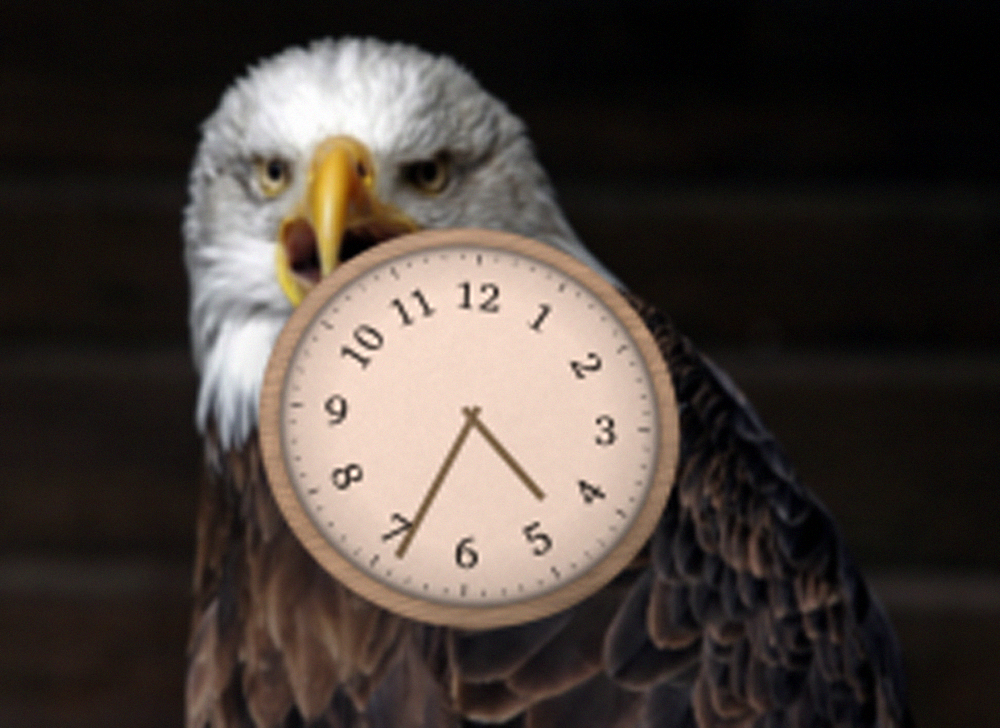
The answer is 4:34
